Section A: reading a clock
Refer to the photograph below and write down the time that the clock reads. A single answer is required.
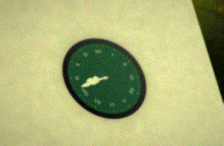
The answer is 8:42
